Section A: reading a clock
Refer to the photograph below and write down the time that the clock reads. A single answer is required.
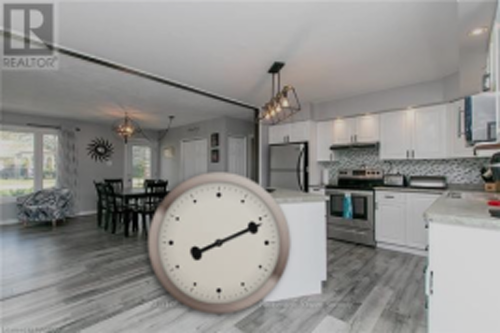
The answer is 8:11
